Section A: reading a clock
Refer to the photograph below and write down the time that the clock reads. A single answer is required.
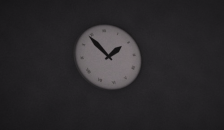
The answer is 1:54
